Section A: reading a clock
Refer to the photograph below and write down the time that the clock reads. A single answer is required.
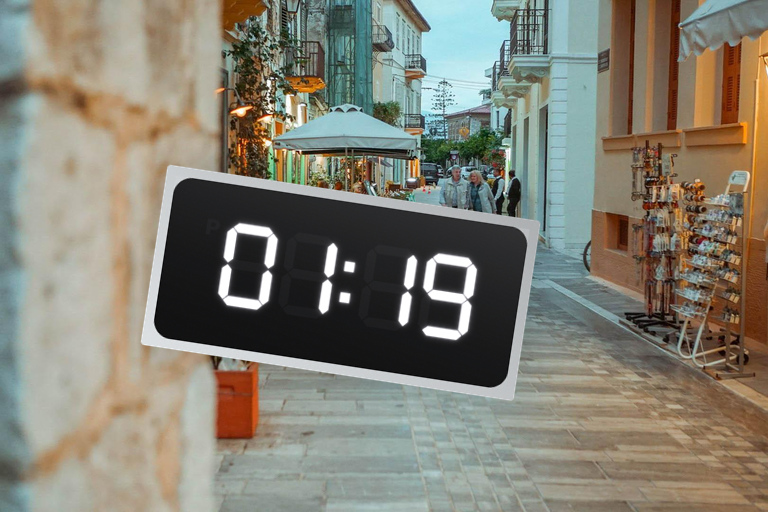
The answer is 1:19
